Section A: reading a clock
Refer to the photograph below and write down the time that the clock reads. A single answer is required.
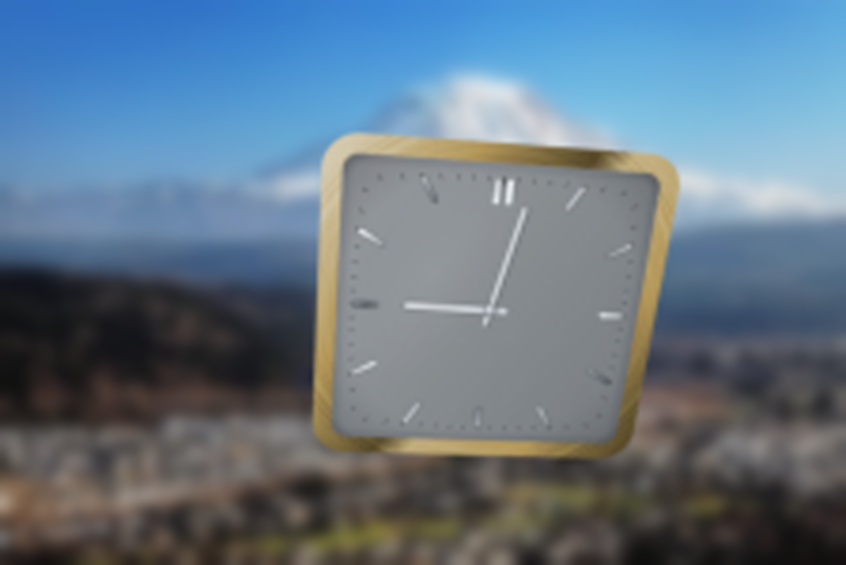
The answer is 9:02
